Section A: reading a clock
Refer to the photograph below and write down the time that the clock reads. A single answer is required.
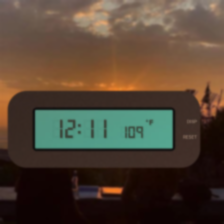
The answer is 12:11
